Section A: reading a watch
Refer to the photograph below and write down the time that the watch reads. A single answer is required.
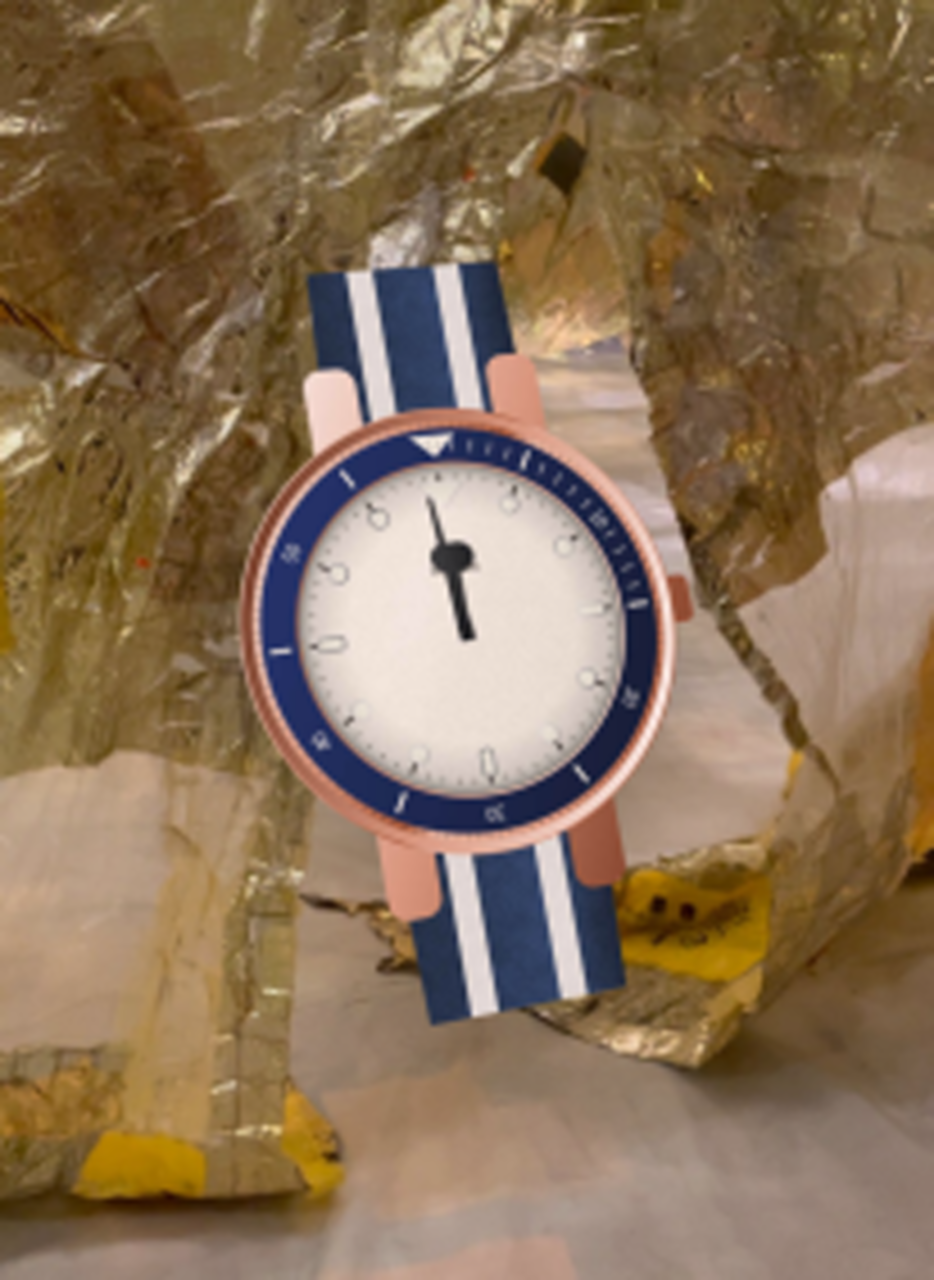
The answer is 11:59
